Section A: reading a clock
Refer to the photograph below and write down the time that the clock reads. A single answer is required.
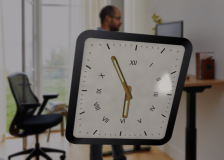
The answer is 5:55
